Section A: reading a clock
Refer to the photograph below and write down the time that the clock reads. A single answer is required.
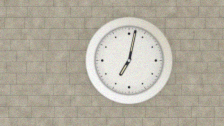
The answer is 7:02
